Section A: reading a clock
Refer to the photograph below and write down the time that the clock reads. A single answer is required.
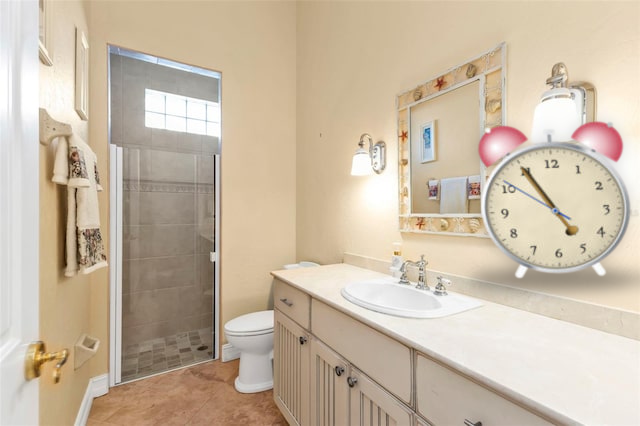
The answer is 4:54:51
